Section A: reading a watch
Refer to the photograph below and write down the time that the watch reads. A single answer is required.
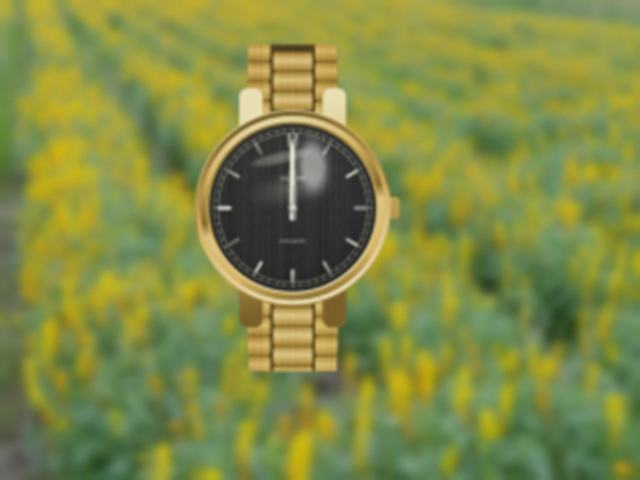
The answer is 12:00
